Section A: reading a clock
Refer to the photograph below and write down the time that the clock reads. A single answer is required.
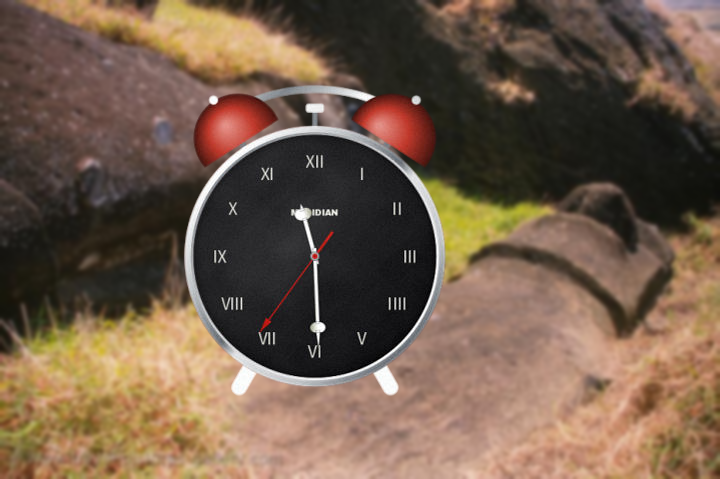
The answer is 11:29:36
